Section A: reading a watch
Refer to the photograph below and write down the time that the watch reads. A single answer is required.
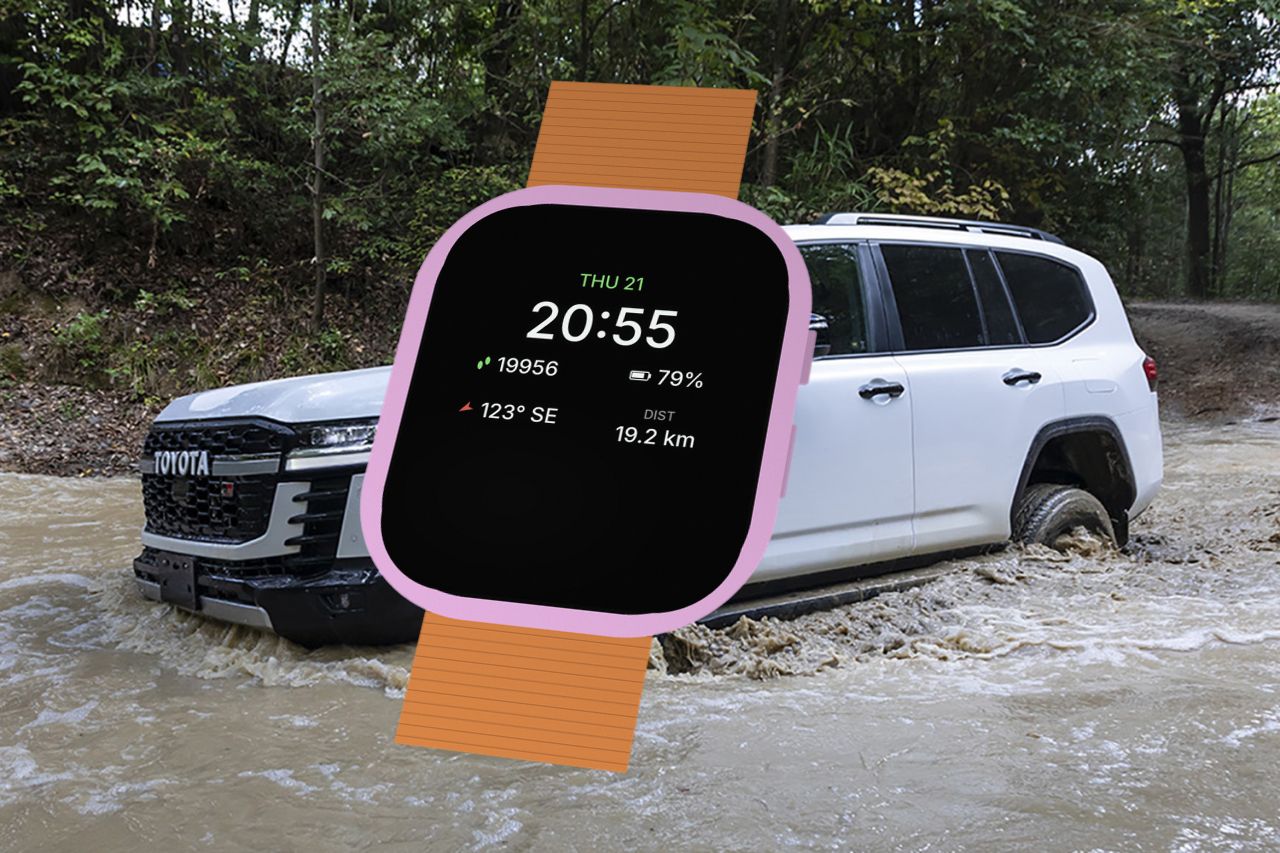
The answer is 20:55
